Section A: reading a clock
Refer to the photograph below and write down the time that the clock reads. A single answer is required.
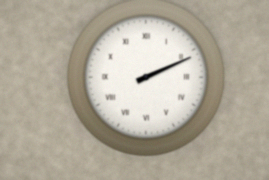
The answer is 2:11
